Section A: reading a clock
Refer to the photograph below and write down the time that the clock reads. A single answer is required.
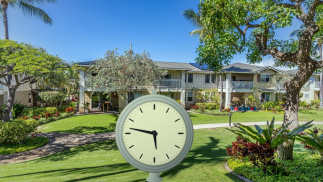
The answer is 5:47
